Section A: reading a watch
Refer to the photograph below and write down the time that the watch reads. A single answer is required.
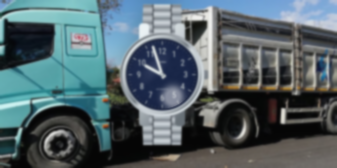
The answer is 9:57
